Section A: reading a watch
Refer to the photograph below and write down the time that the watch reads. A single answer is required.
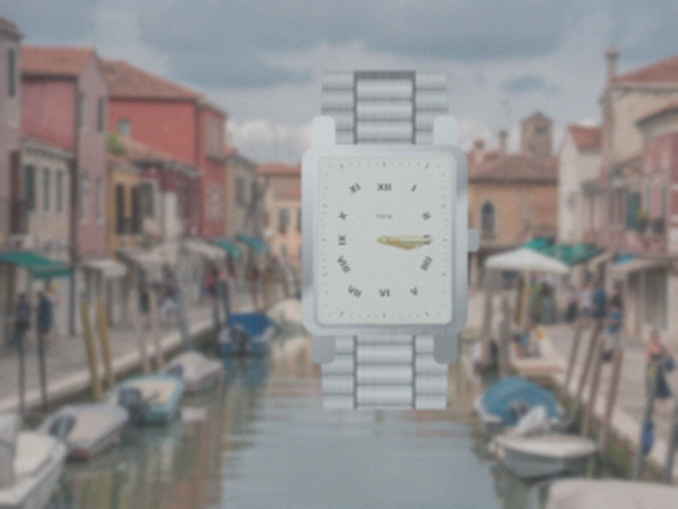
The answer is 3:15
